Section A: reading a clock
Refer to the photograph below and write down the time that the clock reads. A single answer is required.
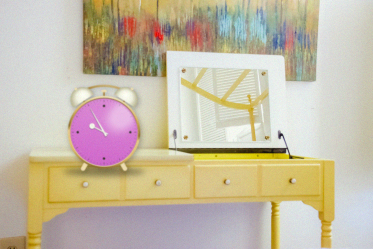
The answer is 9:55
